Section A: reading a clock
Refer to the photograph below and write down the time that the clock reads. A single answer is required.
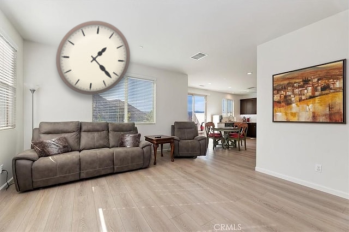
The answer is 1:22
